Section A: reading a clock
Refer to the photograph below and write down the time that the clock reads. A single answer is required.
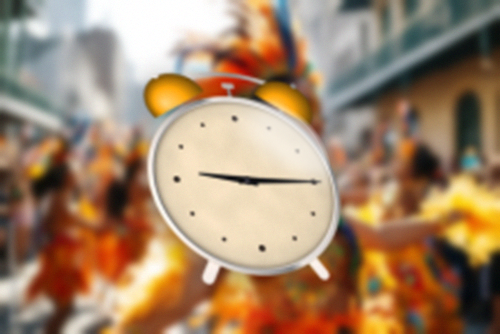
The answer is 9:15
